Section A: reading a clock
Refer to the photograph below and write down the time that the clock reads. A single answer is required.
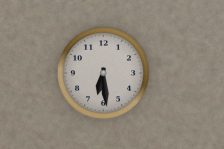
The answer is 6:29
